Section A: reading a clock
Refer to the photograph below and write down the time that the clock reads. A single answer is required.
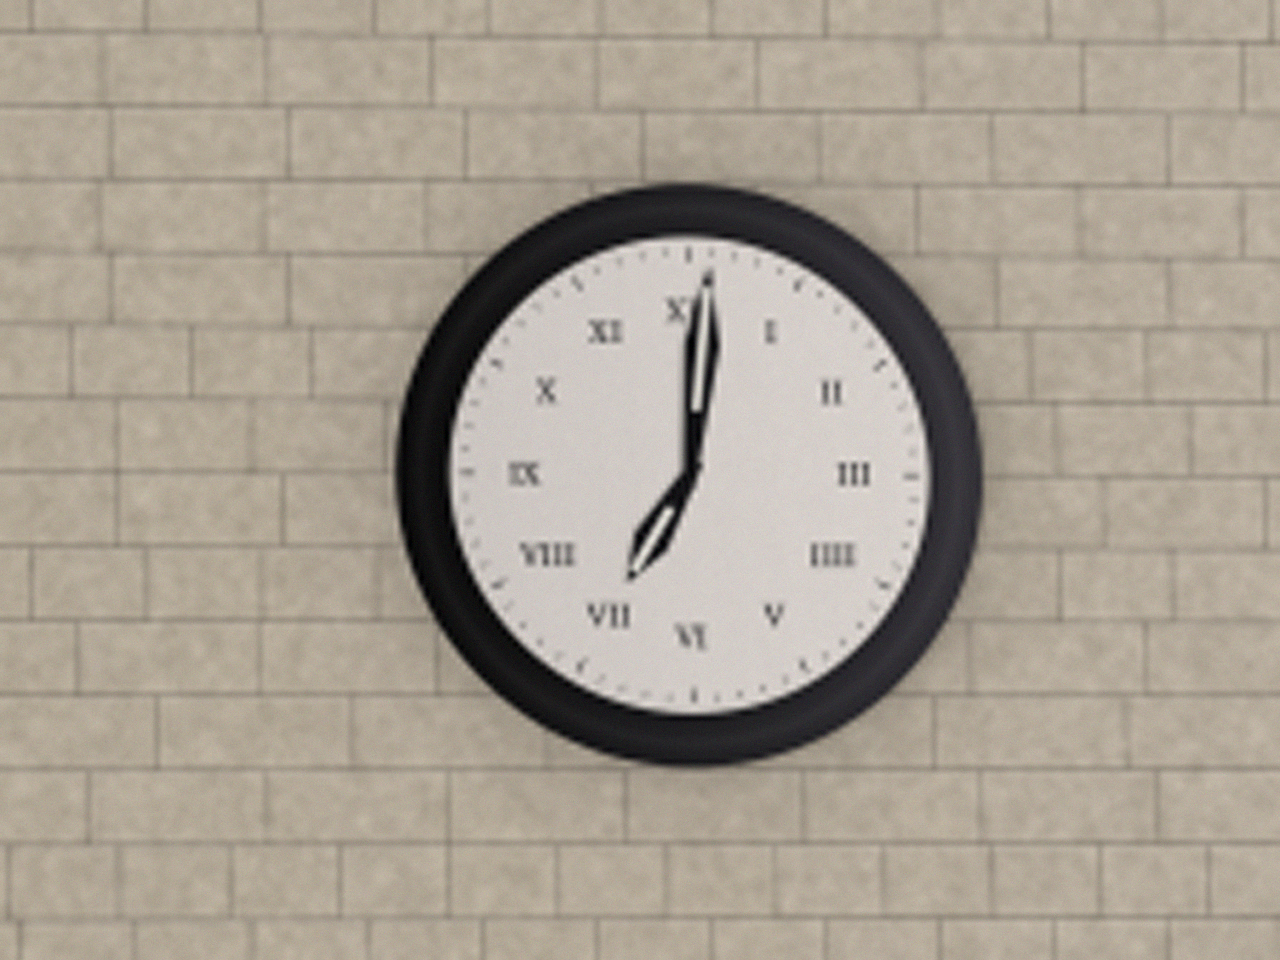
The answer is 7:01
